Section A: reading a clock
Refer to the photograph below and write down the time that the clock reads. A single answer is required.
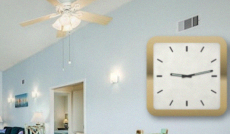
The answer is 9:13
